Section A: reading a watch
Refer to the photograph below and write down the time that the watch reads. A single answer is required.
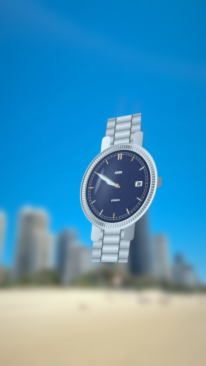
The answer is 9:50
